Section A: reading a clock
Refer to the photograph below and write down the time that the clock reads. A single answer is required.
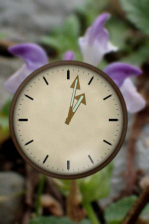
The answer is 1:02
